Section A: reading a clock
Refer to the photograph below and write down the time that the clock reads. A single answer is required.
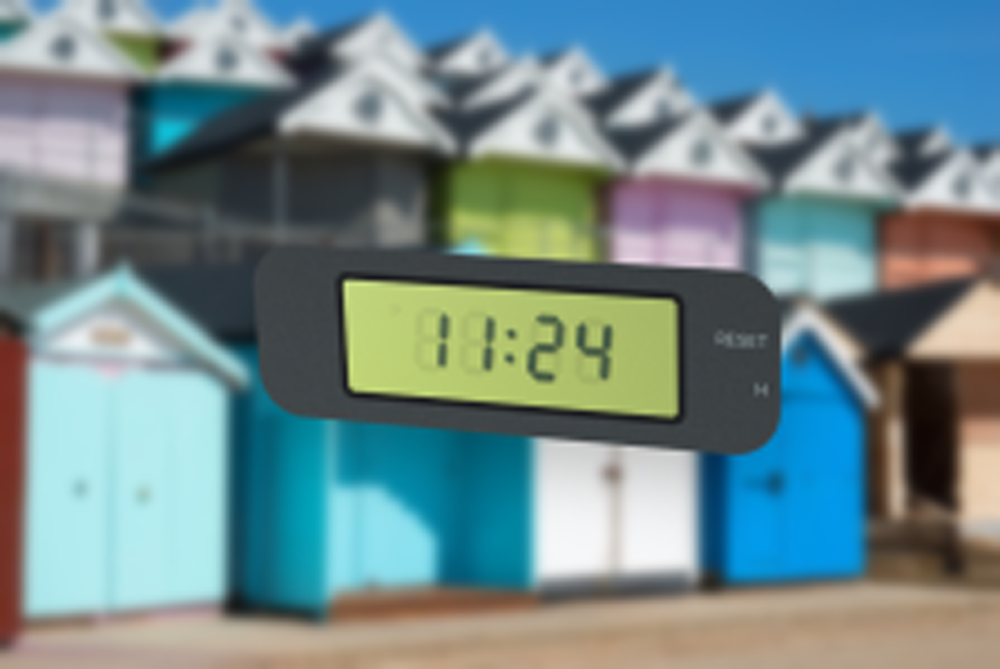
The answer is 11:24
